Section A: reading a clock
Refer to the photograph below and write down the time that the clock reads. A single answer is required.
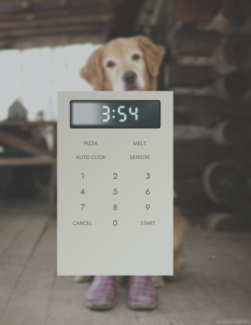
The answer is 3:54
